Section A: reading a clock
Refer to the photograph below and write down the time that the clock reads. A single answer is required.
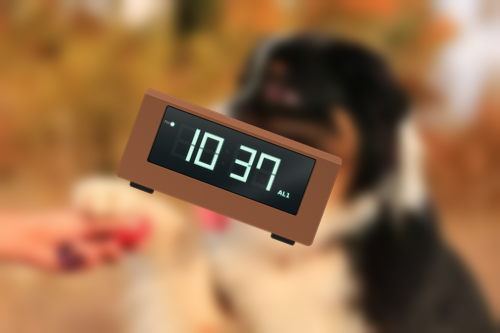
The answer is 10:37
